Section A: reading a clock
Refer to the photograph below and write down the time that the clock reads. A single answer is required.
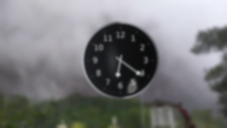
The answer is 6:21
